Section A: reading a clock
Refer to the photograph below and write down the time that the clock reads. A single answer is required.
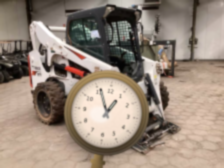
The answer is 12:56
